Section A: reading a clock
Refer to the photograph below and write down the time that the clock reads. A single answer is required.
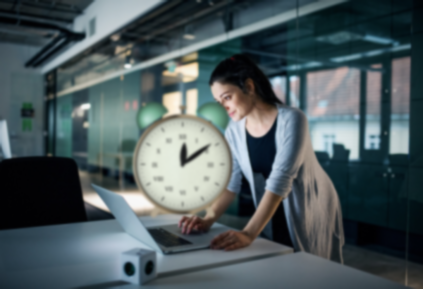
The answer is 12:09
